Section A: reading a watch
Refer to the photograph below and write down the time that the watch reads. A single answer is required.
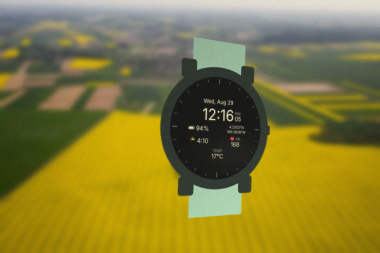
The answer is 12:16
